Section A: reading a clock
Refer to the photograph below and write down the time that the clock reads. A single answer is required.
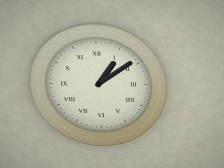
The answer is 1:09
